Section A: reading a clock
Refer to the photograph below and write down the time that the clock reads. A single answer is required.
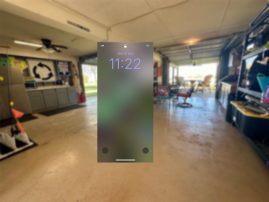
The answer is 11:22
